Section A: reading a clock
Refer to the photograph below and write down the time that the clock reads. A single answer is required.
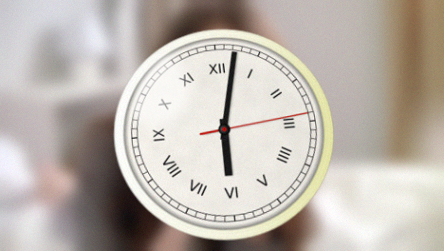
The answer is 6:02:14
